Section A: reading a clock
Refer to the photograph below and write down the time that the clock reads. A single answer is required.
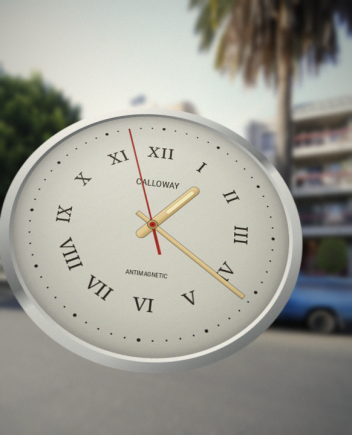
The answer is 1:20:57
